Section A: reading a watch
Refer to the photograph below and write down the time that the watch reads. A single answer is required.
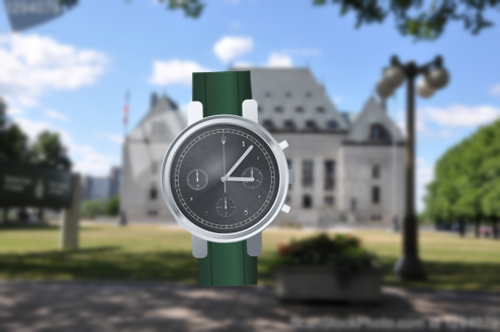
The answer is 3:07
